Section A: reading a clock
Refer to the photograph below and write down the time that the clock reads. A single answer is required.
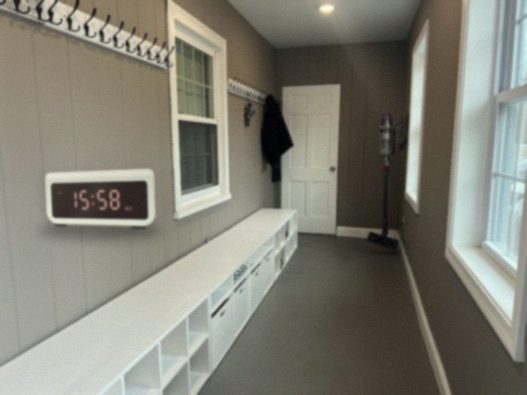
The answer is 15:58
